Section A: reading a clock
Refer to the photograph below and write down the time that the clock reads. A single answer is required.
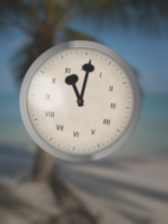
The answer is 11:01
